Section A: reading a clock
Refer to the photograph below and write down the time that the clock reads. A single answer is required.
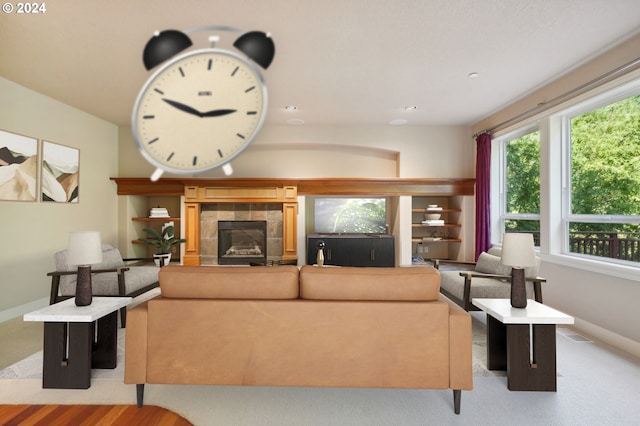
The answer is 2:49
